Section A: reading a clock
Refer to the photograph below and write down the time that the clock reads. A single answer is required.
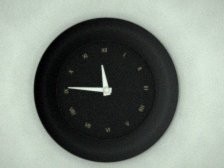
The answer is 11:46
